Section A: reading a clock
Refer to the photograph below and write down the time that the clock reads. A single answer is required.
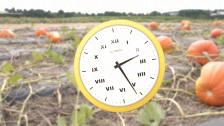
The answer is 2:26
